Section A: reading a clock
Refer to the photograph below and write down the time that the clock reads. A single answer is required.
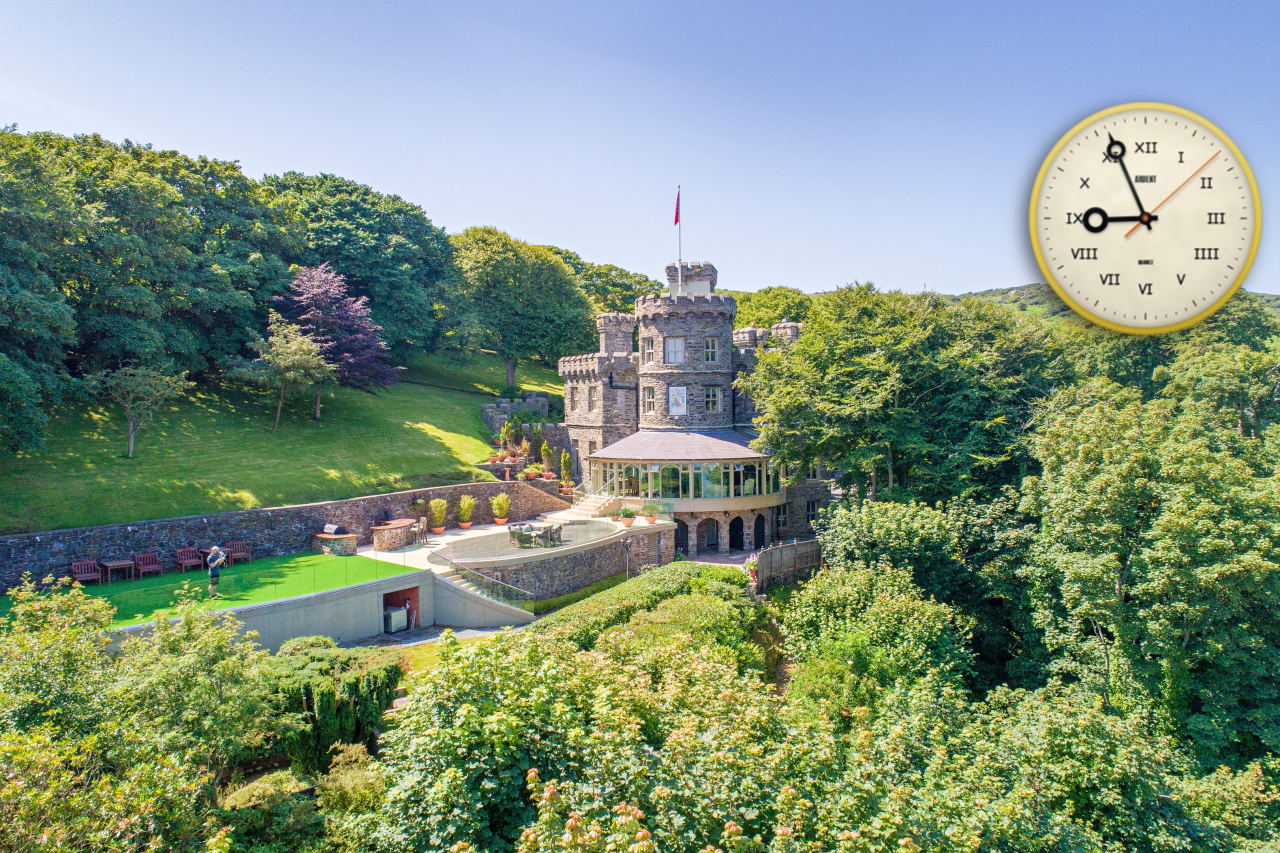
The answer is 8:56:08
